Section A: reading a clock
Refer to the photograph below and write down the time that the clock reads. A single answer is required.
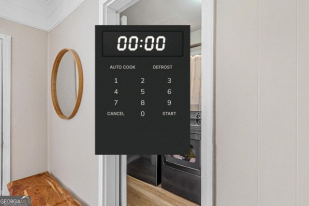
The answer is 0:00
